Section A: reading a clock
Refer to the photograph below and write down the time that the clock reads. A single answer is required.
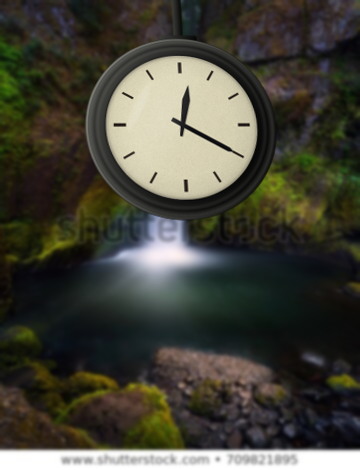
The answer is 12:20
